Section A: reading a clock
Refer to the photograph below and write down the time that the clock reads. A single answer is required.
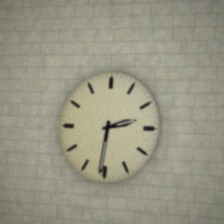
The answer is 2:31
